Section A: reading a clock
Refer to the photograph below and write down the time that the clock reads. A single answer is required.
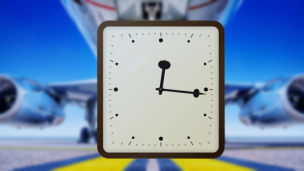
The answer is 12:16
